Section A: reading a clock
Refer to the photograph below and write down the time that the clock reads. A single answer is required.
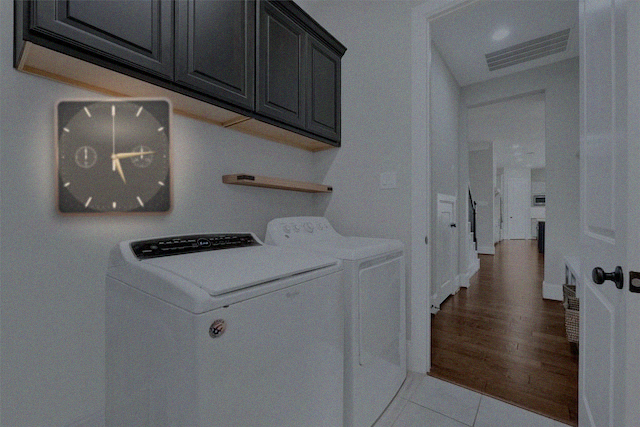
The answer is 5:14
